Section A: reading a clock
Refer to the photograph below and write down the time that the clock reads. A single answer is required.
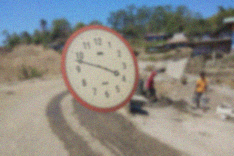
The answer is 3:48
